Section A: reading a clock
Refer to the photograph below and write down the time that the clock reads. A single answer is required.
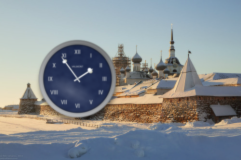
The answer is 1:54
